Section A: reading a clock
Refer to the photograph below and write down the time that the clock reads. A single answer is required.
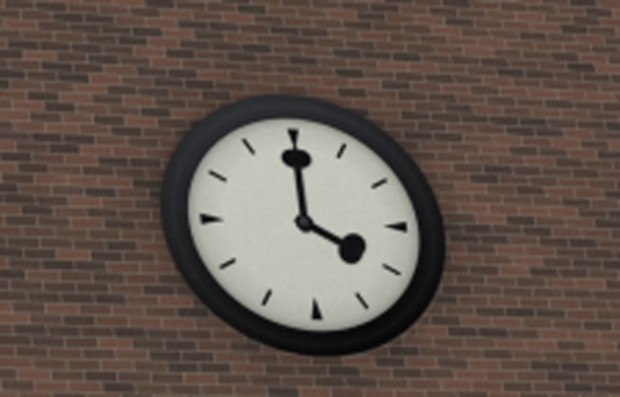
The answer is 4:00
